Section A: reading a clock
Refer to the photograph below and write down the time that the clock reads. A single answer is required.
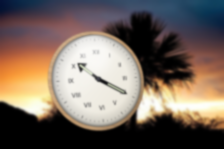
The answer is 10:20
